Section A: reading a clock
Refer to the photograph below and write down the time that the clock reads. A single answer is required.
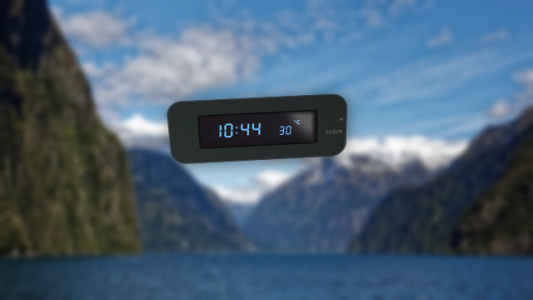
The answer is 10:44
